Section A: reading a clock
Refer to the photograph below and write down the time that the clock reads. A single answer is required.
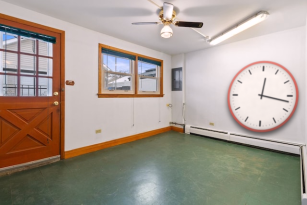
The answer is 12:17
